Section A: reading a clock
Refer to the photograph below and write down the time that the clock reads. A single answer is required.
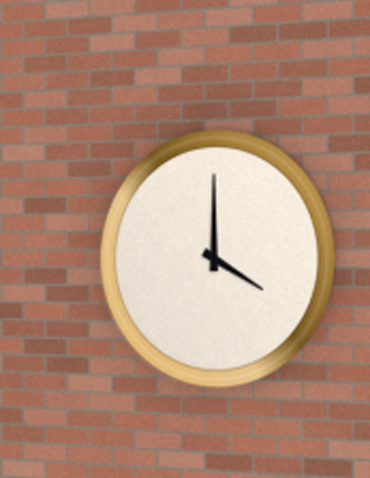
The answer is 4:00
